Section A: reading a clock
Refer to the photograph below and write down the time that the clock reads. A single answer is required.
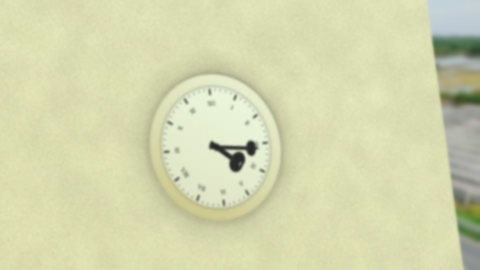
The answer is 4:16
